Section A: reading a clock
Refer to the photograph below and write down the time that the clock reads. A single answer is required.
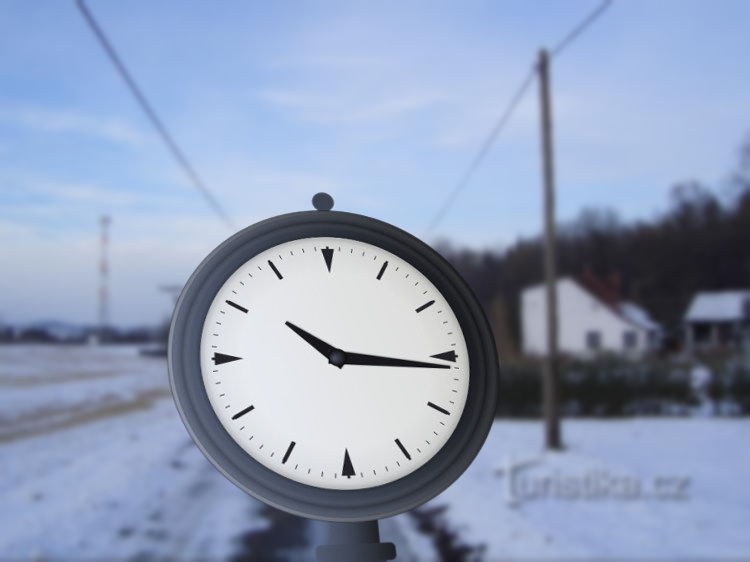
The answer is 10:16
